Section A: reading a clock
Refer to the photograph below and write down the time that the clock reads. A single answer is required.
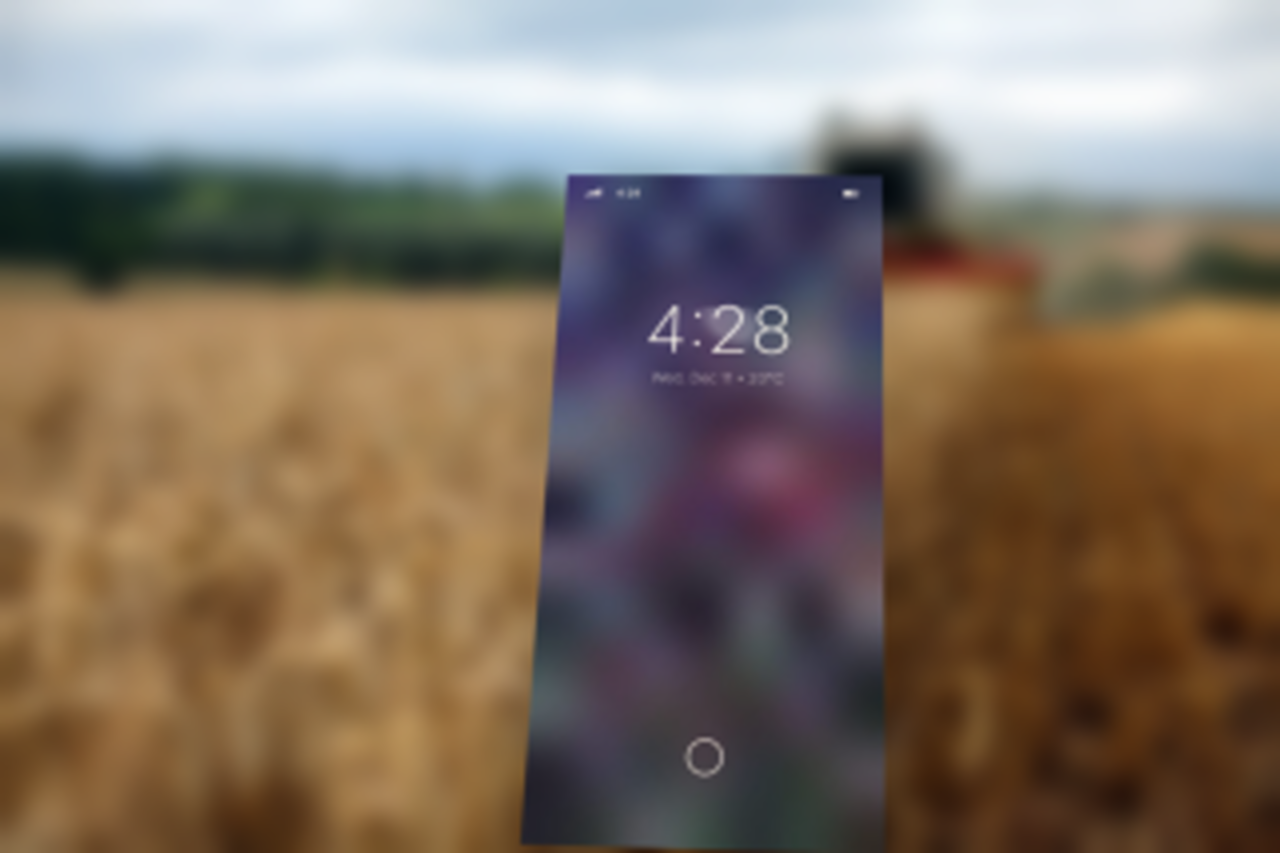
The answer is 4:28
